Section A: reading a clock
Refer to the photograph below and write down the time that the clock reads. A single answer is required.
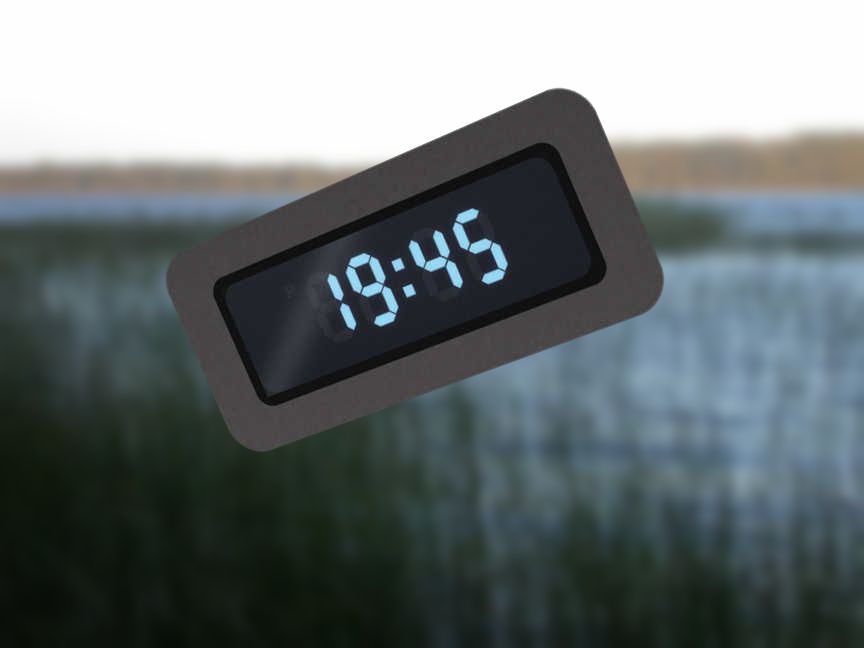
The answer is 19:45
